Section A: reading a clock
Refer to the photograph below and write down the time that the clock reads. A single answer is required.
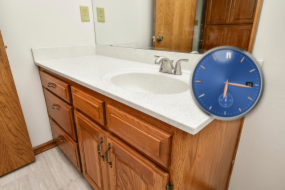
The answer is 6:16
